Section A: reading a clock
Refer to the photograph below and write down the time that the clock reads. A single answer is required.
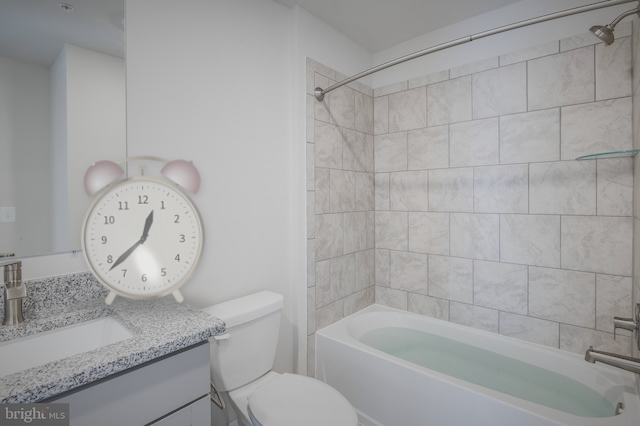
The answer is 12:38
